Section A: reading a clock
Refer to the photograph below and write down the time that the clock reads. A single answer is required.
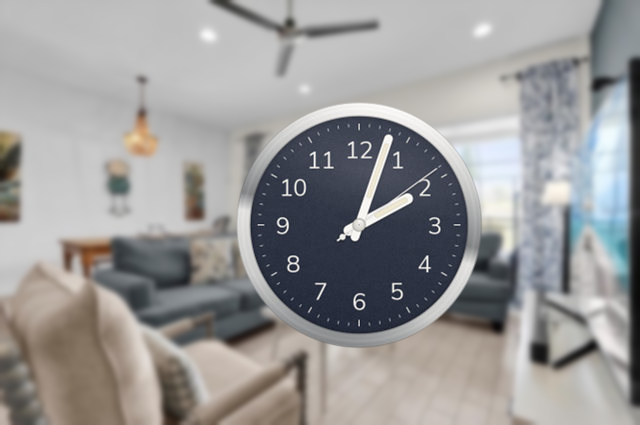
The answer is 2:03:09
